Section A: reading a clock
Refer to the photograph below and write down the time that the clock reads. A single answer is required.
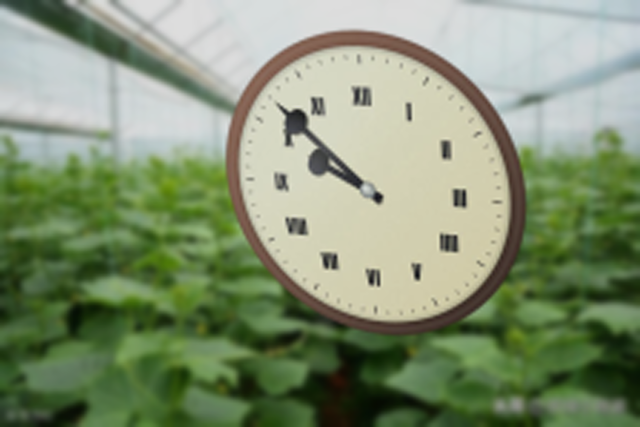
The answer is 9:52
